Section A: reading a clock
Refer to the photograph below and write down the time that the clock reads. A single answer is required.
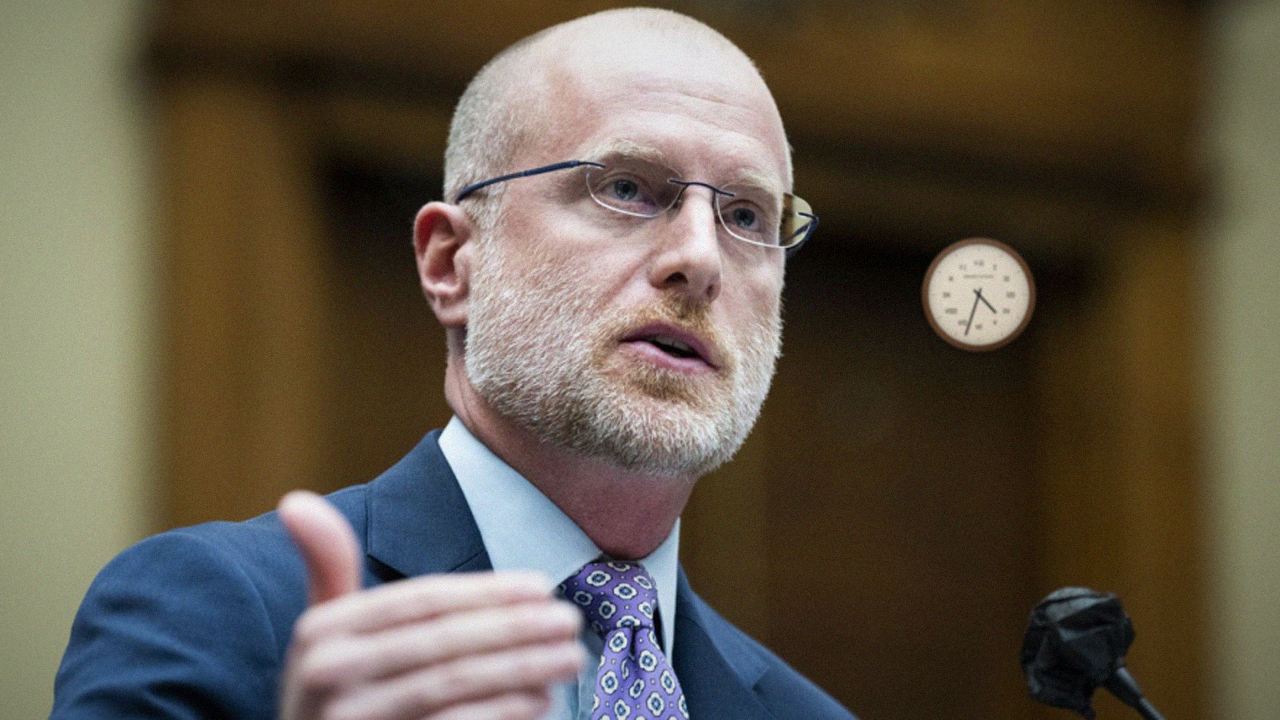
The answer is 4:33
